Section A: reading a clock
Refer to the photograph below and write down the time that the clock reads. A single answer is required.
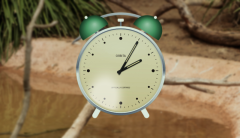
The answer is 2:05
